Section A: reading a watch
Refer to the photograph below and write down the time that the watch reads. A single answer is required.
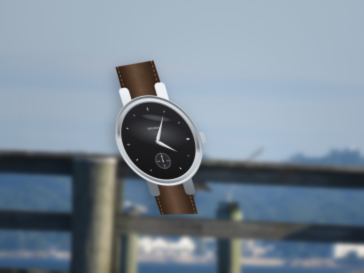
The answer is 4:05
